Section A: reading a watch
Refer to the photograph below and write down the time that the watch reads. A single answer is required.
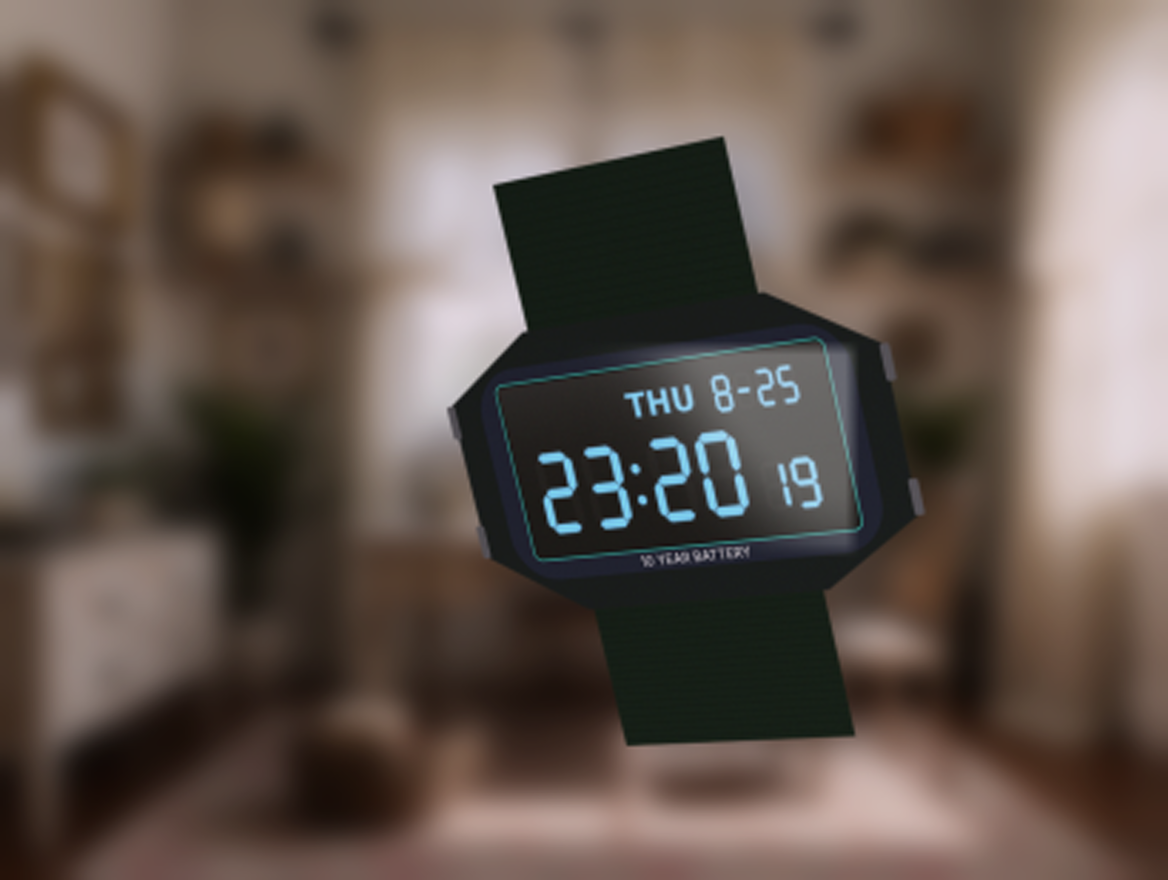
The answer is 23:20:19
